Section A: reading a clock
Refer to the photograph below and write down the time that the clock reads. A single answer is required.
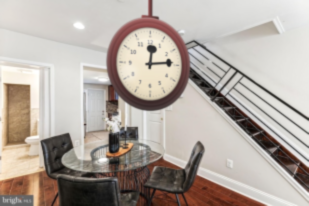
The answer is 12:14
